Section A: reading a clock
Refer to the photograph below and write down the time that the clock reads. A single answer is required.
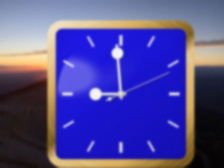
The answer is 8:59:11
